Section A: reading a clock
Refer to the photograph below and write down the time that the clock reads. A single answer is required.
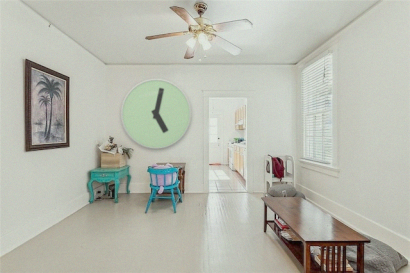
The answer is 5:02
